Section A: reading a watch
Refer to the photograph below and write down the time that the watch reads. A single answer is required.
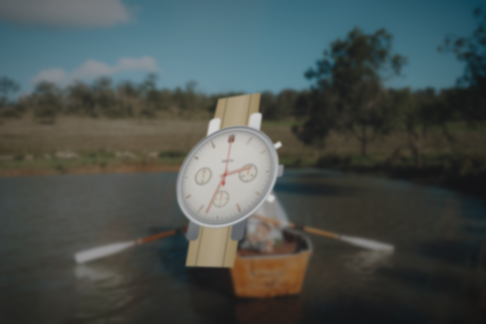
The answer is 2:33
